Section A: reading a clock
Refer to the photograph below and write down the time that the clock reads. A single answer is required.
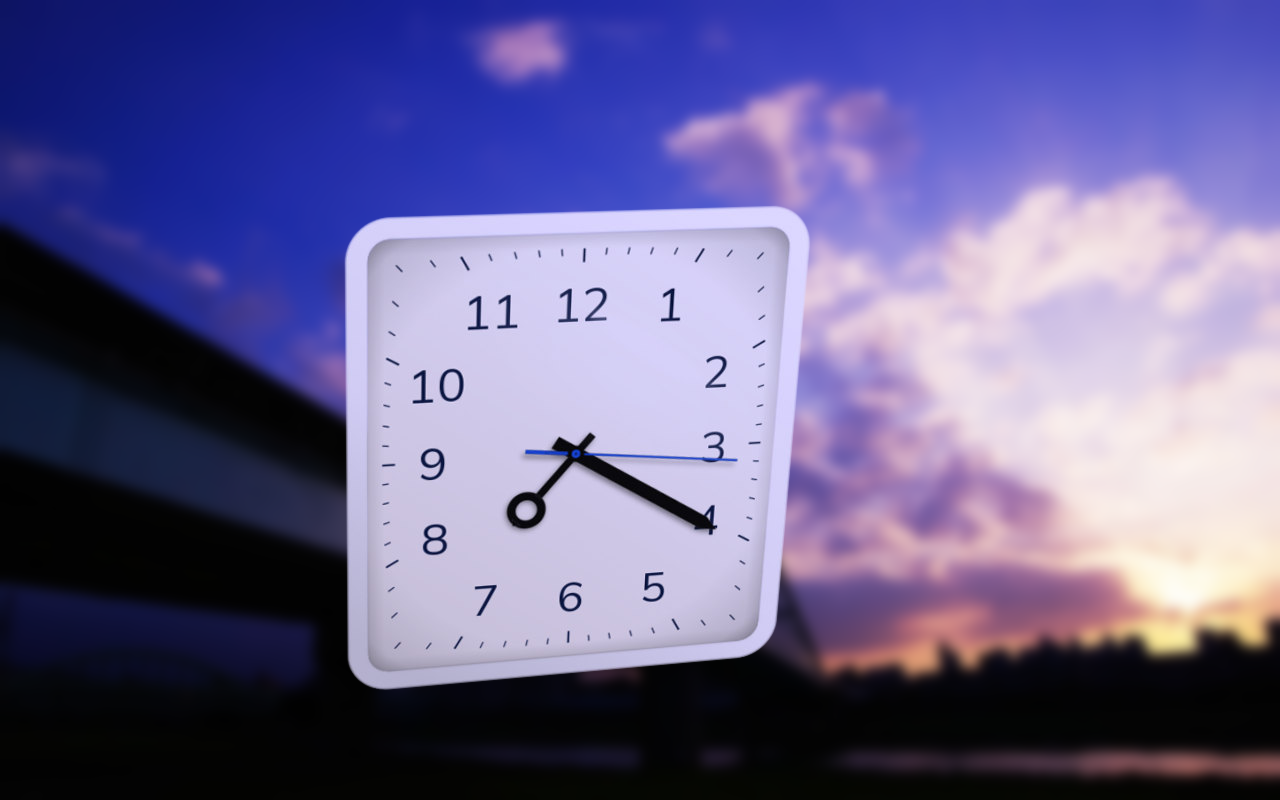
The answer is 7:20:16
